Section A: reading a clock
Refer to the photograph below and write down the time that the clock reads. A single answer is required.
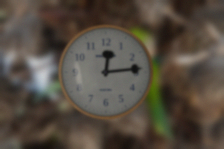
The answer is 12:14
